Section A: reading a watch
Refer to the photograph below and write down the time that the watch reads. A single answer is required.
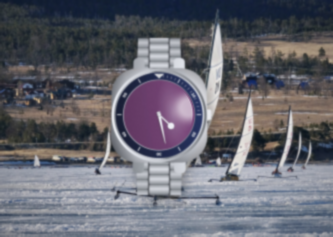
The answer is 4:28
